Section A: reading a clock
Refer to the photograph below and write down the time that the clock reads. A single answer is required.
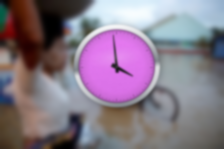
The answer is 3:59
